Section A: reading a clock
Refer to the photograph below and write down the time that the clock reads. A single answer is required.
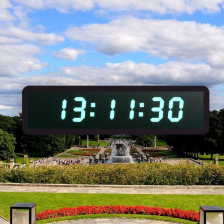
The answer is 13:11:30
